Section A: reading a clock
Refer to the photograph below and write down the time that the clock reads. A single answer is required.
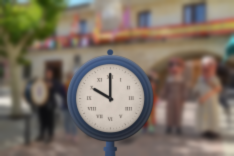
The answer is 10:00
